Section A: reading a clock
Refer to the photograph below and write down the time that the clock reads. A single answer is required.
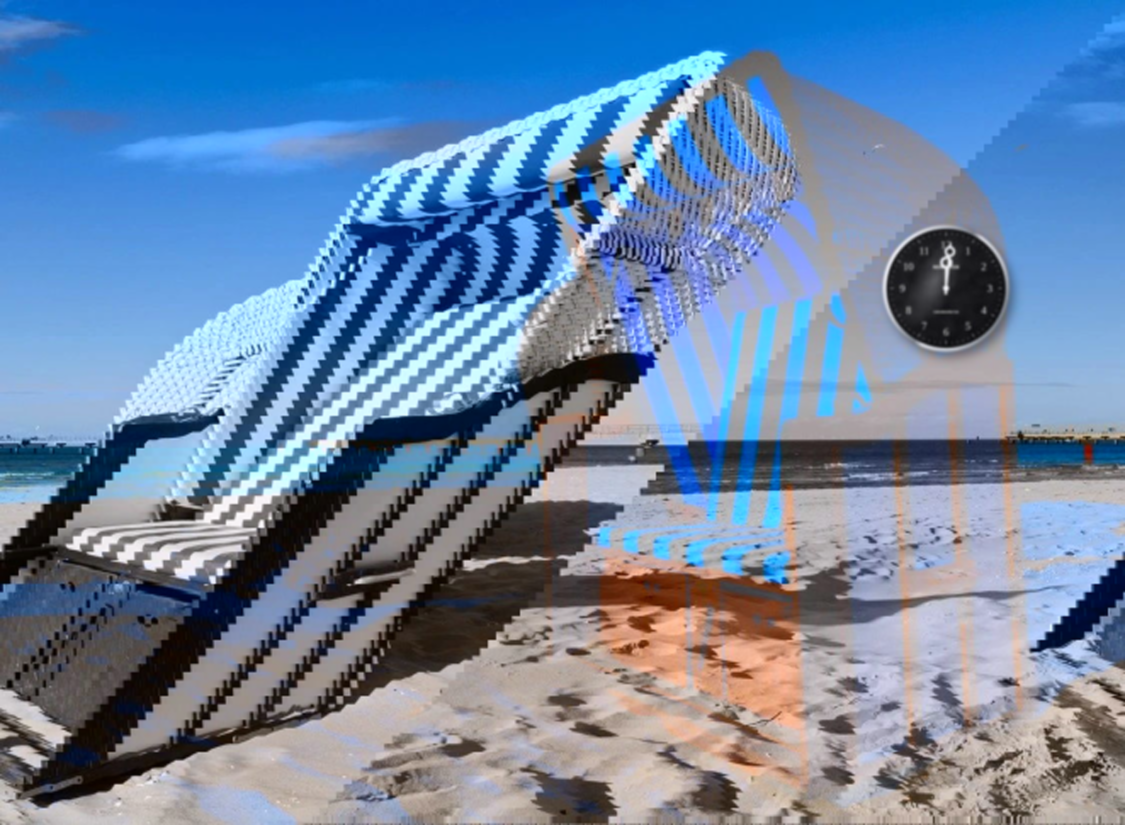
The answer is 12:01
